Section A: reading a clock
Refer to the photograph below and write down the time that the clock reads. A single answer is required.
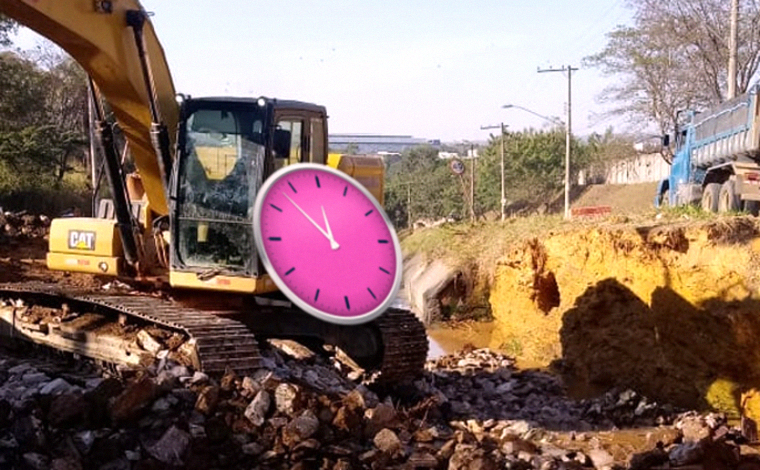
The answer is 11:53
